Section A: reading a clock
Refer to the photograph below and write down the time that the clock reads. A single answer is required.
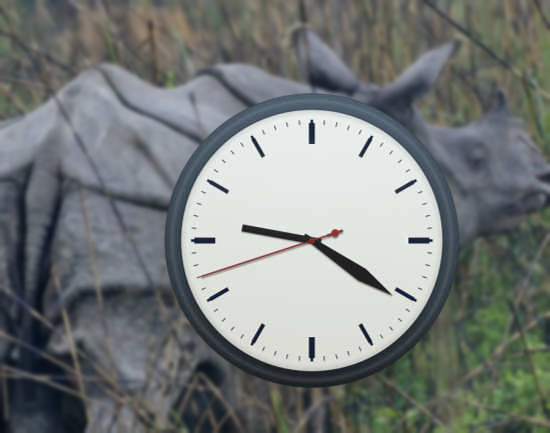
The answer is 9:20:42
